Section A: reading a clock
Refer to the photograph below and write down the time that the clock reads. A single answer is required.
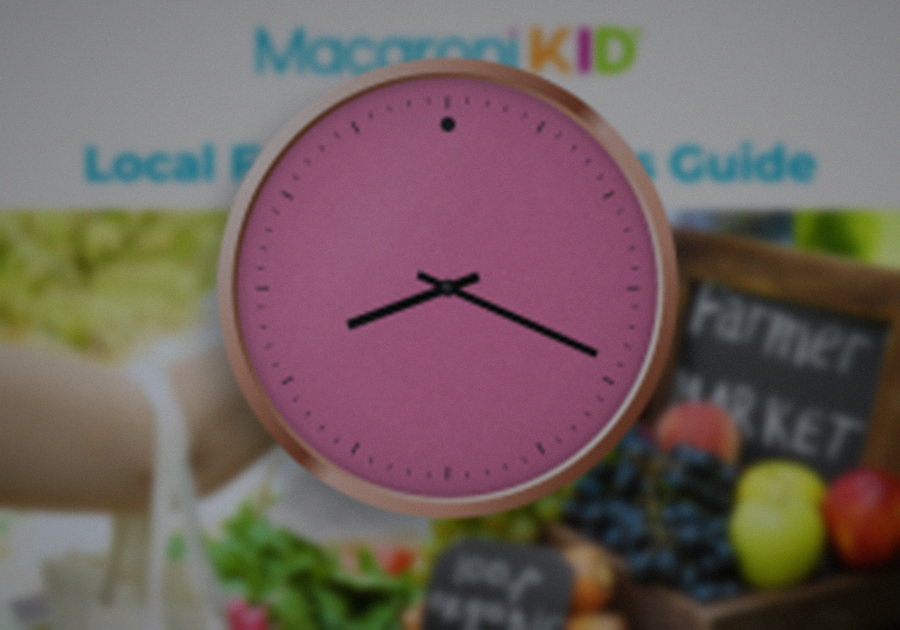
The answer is 8:19
